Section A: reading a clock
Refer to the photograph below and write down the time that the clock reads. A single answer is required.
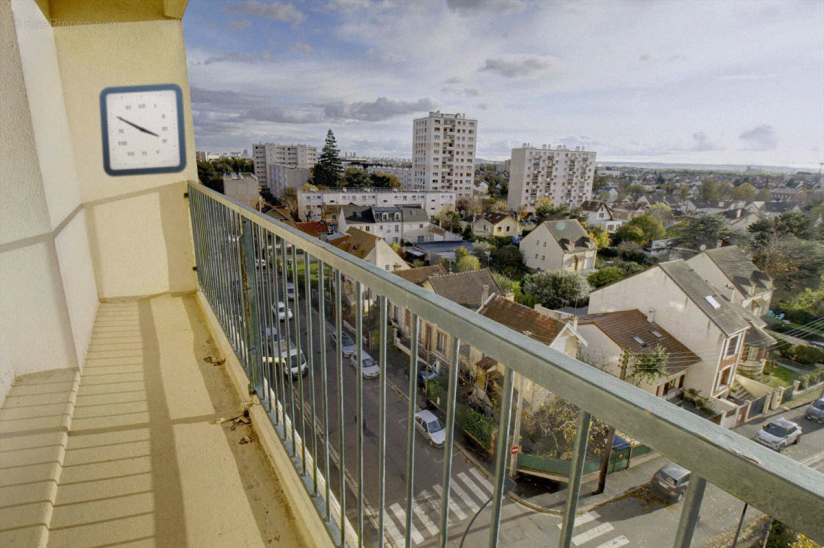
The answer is 3:50
